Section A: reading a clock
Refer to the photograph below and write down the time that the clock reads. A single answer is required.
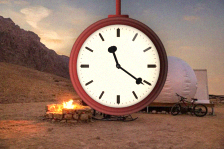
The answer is 11:21
